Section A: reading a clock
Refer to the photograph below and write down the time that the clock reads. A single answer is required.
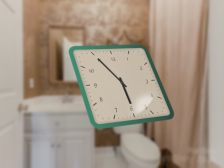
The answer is 5:55
